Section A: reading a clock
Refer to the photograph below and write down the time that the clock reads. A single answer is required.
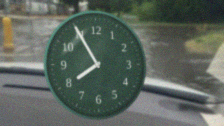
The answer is 7:55
